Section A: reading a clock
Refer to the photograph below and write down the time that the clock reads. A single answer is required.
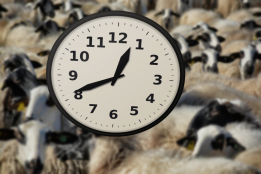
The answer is 12:41
